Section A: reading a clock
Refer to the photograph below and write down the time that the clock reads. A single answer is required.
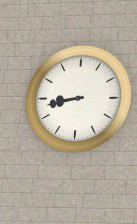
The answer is 8:43
